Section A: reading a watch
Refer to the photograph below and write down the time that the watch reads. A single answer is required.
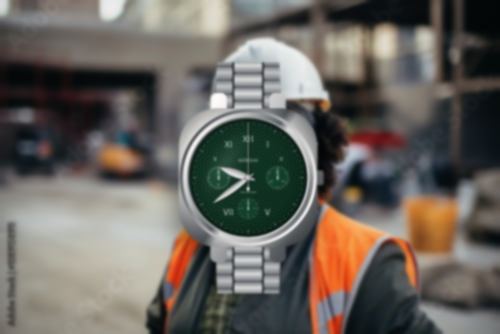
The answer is 9:39
